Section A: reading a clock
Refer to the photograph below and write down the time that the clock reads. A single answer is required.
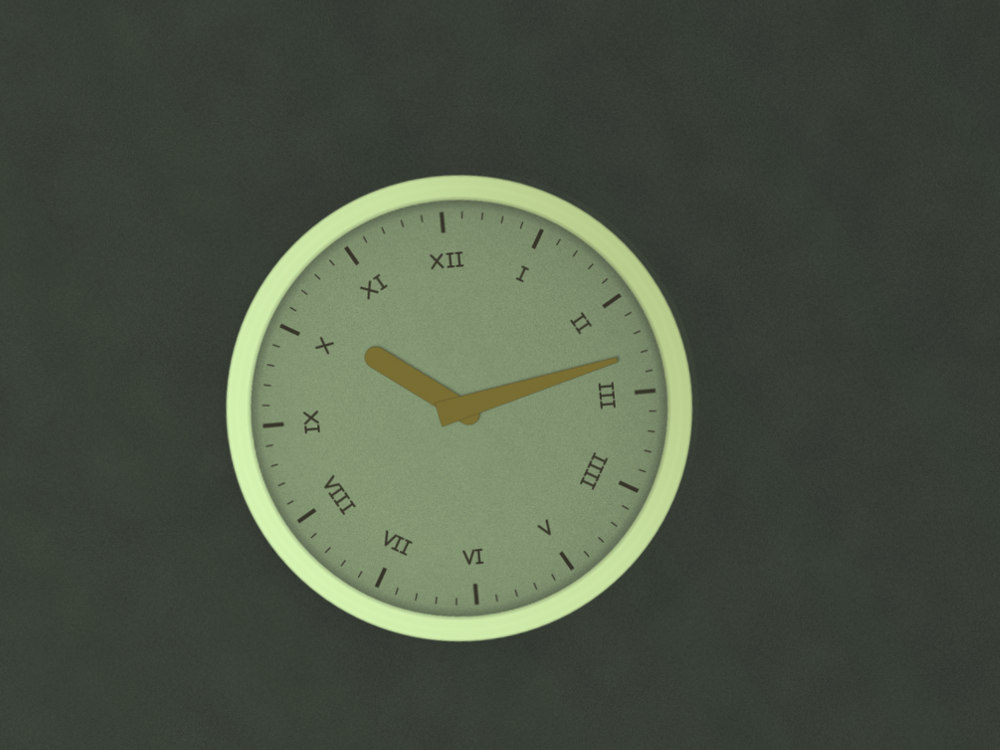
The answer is 10:13
